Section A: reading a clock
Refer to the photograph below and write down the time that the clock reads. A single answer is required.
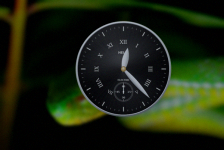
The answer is 12:23
